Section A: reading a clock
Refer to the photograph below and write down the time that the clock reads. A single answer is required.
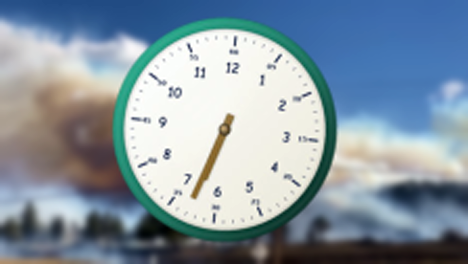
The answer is 6:33
